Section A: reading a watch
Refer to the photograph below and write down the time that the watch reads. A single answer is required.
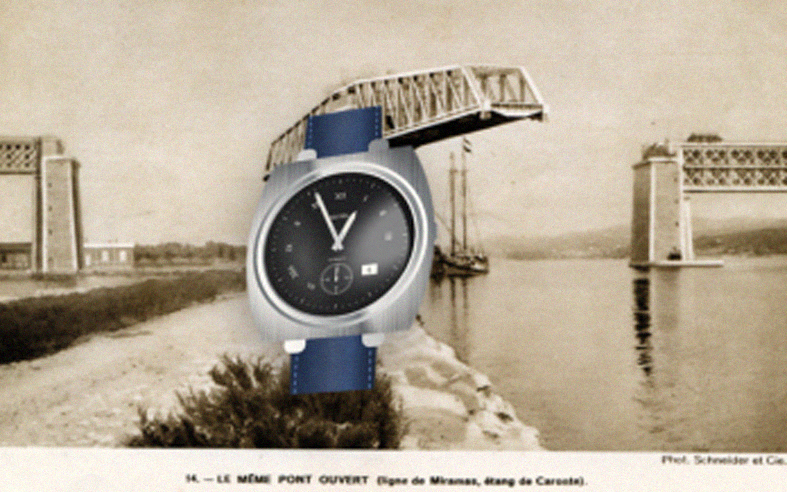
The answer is 12:56
